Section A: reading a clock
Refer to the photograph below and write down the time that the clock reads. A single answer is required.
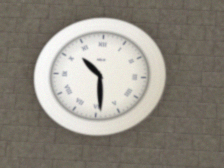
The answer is 10:29
